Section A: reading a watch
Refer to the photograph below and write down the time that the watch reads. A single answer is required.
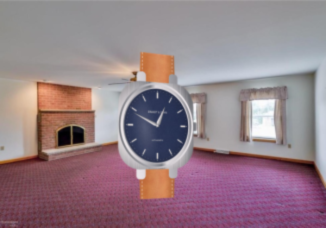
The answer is 12:49
